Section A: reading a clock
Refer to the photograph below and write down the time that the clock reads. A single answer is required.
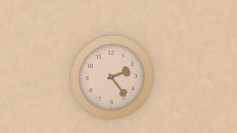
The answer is 2:24
